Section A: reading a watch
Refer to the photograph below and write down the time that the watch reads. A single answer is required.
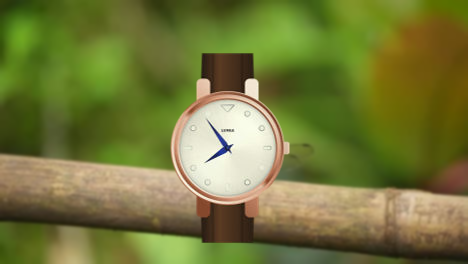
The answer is 7:54
